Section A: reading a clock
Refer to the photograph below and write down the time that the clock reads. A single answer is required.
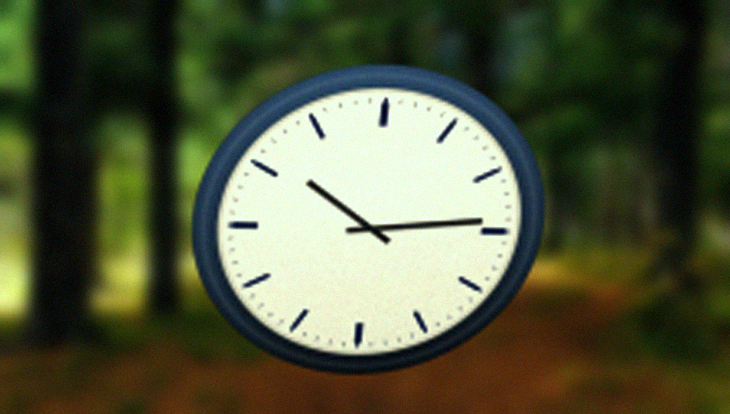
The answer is 10:14
